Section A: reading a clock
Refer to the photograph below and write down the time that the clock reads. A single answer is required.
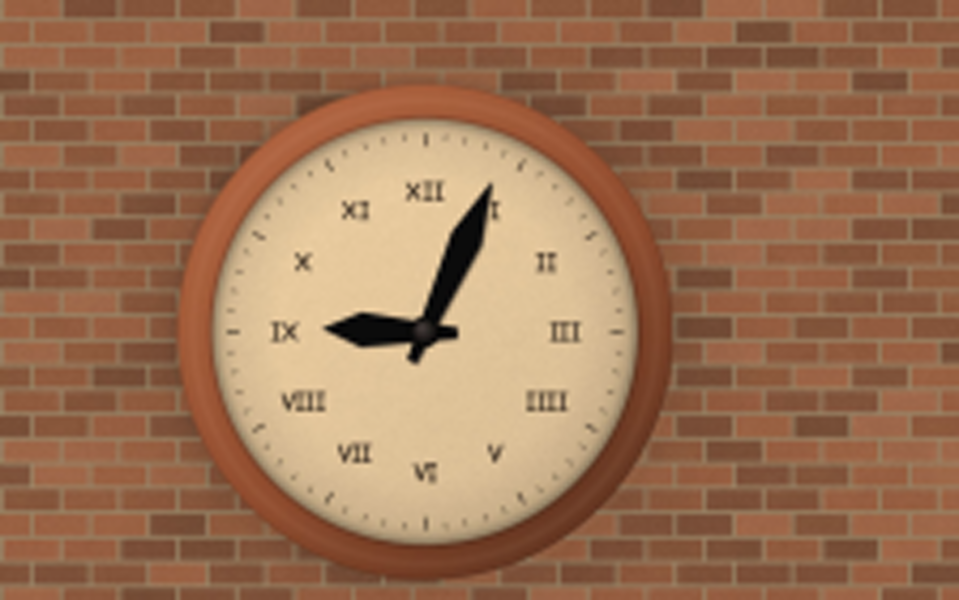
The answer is 9:04
